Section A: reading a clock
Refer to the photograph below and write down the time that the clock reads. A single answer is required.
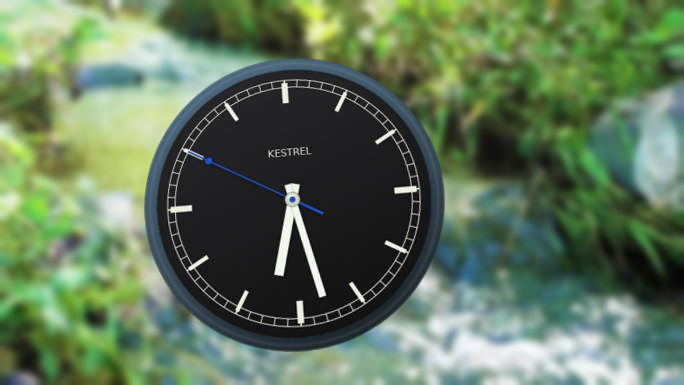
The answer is 6:27:50
